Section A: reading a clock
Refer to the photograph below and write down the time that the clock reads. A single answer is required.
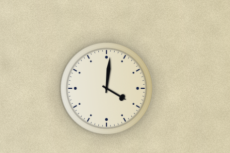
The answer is 4:01
